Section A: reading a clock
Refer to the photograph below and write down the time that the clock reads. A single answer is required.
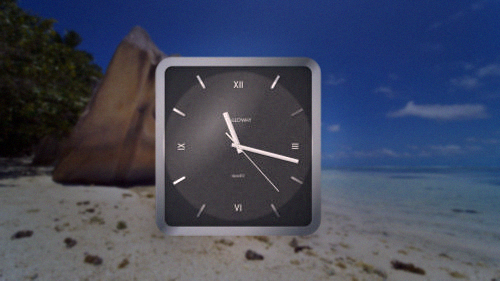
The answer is 11:17:23
